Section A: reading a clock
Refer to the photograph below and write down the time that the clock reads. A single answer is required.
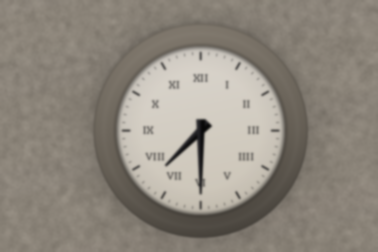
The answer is 7:30
